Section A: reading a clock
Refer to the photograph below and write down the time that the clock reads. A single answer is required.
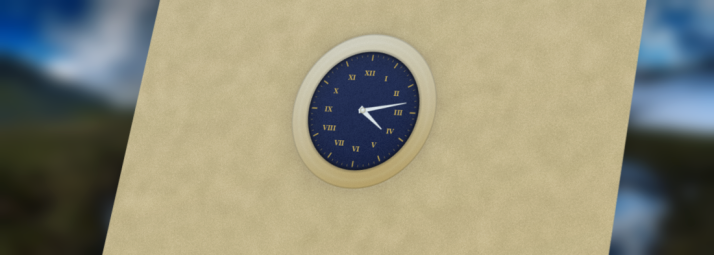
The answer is 4:13
